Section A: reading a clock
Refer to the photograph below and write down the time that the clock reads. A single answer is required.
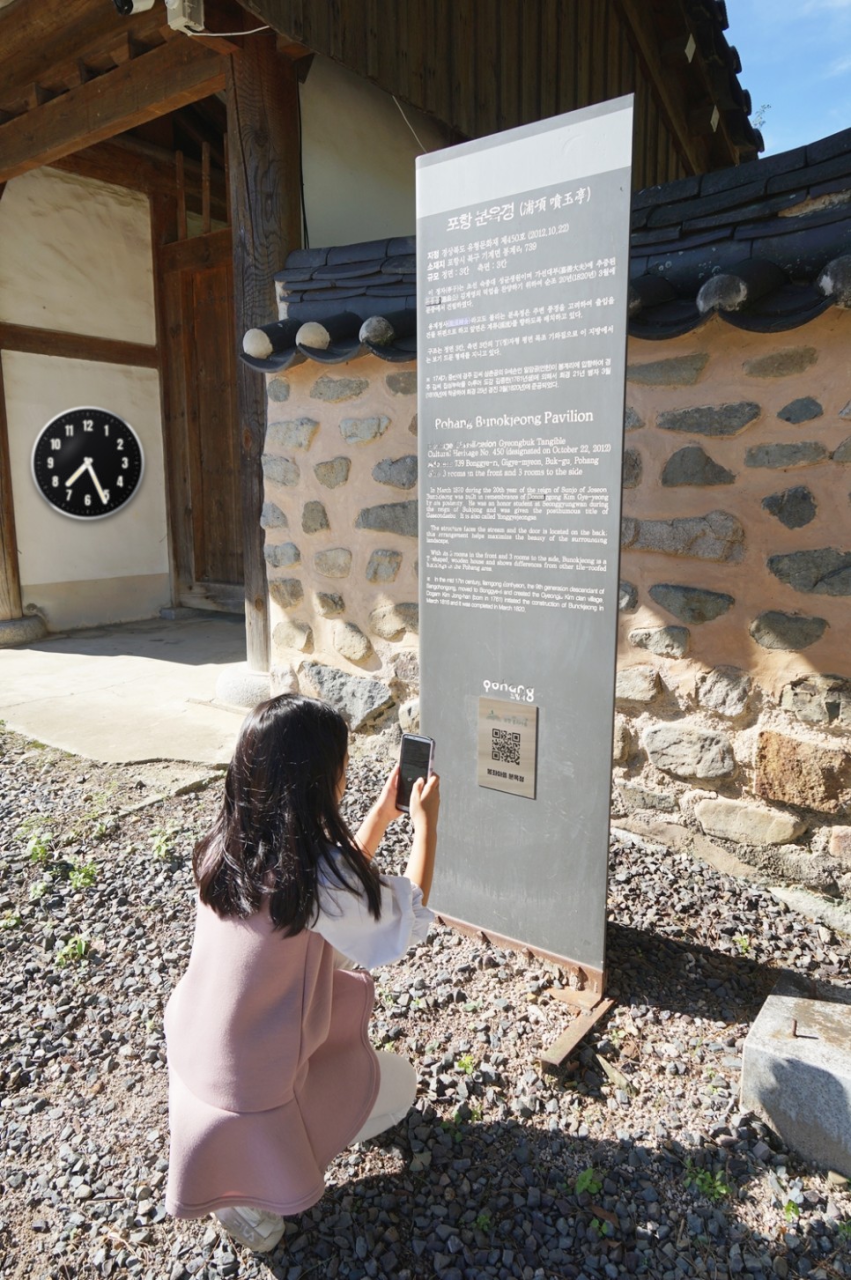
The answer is 7:26
